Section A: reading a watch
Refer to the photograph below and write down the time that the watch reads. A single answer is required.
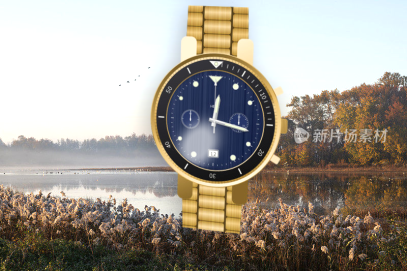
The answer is 12:17
